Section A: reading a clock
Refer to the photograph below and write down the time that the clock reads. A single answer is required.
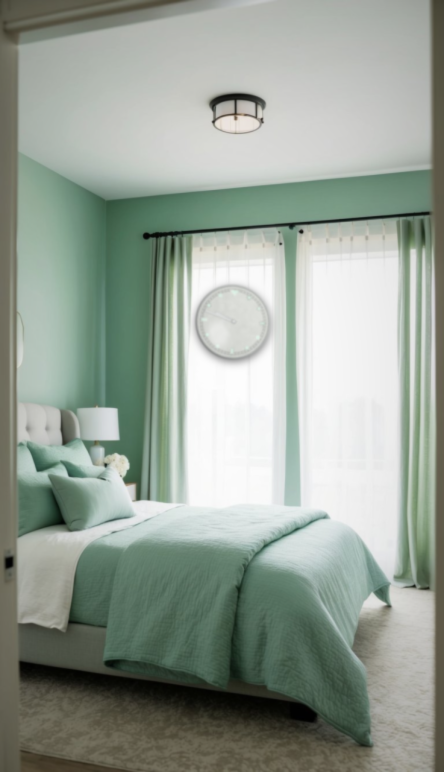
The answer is 9:48
